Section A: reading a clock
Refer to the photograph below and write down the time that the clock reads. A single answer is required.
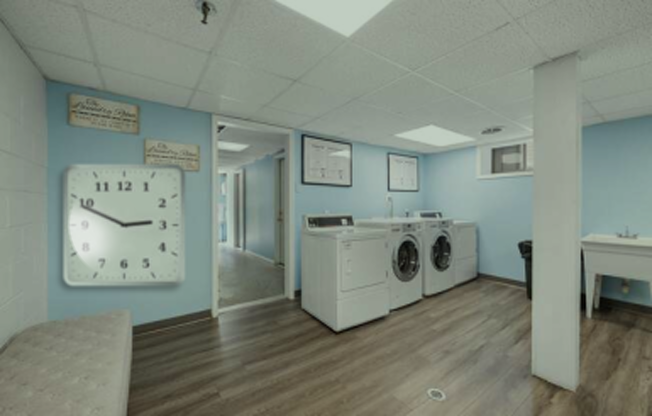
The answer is 2:49
